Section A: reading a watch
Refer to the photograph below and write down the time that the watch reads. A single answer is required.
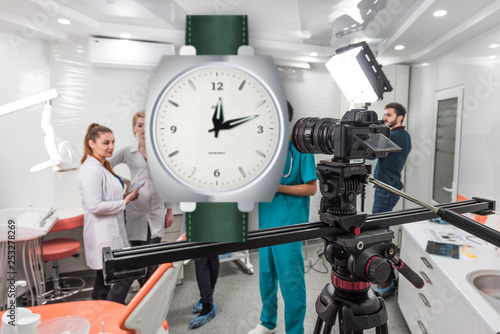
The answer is 12:12
